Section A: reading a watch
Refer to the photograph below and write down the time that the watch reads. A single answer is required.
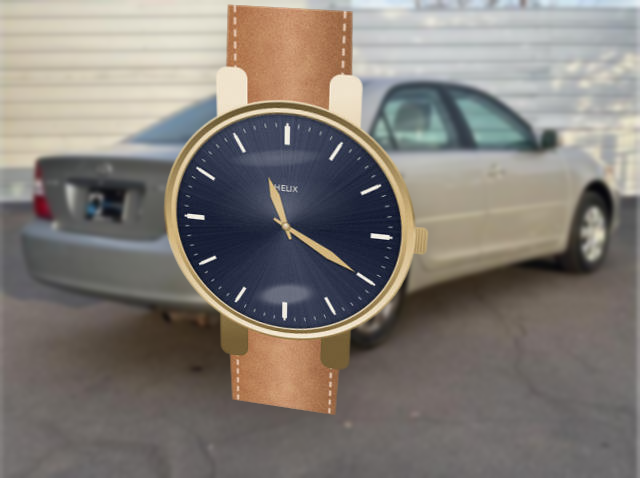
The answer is 11:20
